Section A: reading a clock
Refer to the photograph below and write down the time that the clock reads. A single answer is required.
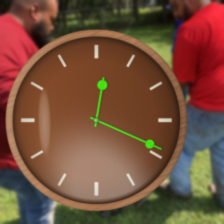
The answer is 12:19
